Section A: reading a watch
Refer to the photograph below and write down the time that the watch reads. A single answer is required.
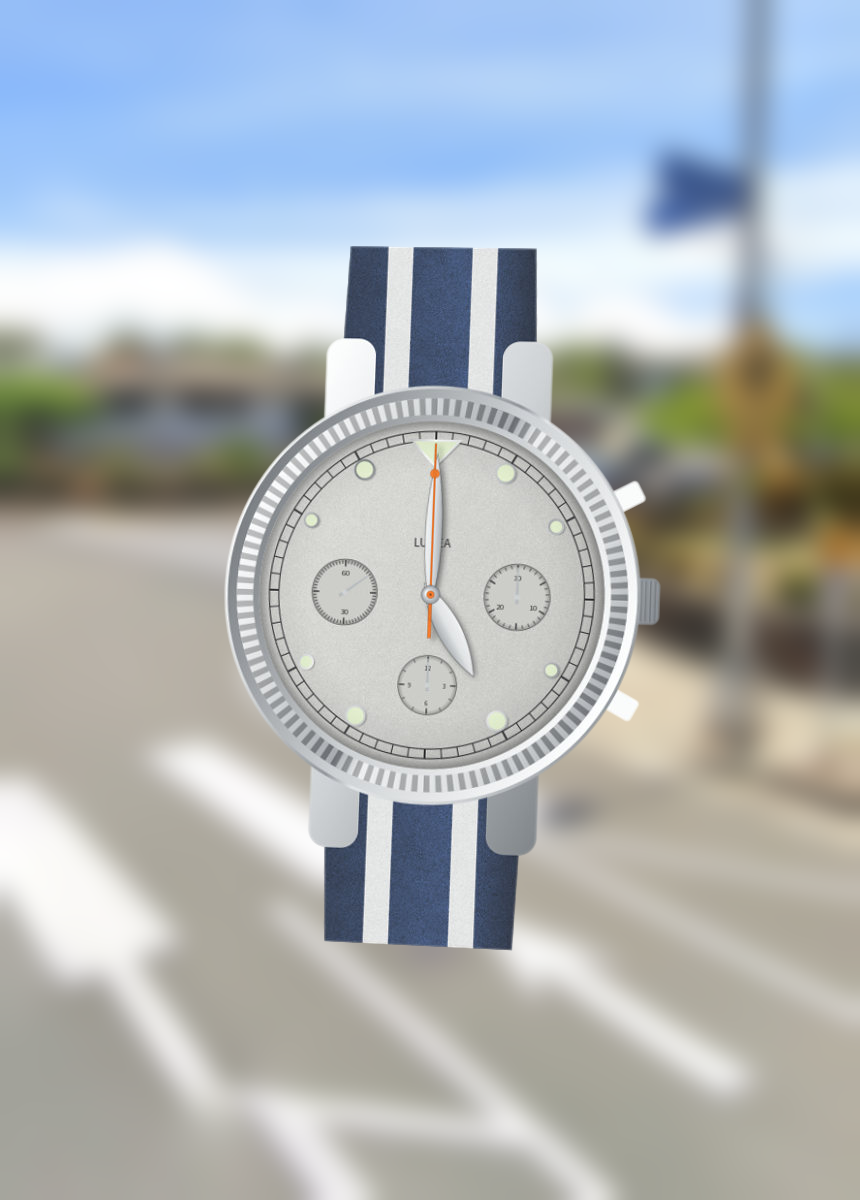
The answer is 5:00:09
